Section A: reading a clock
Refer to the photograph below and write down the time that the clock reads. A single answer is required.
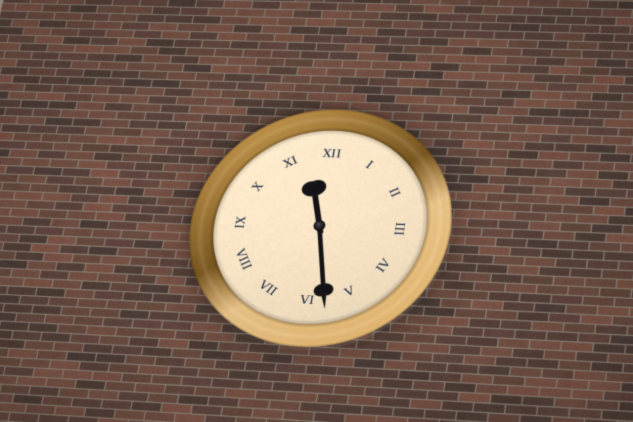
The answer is 11:28
